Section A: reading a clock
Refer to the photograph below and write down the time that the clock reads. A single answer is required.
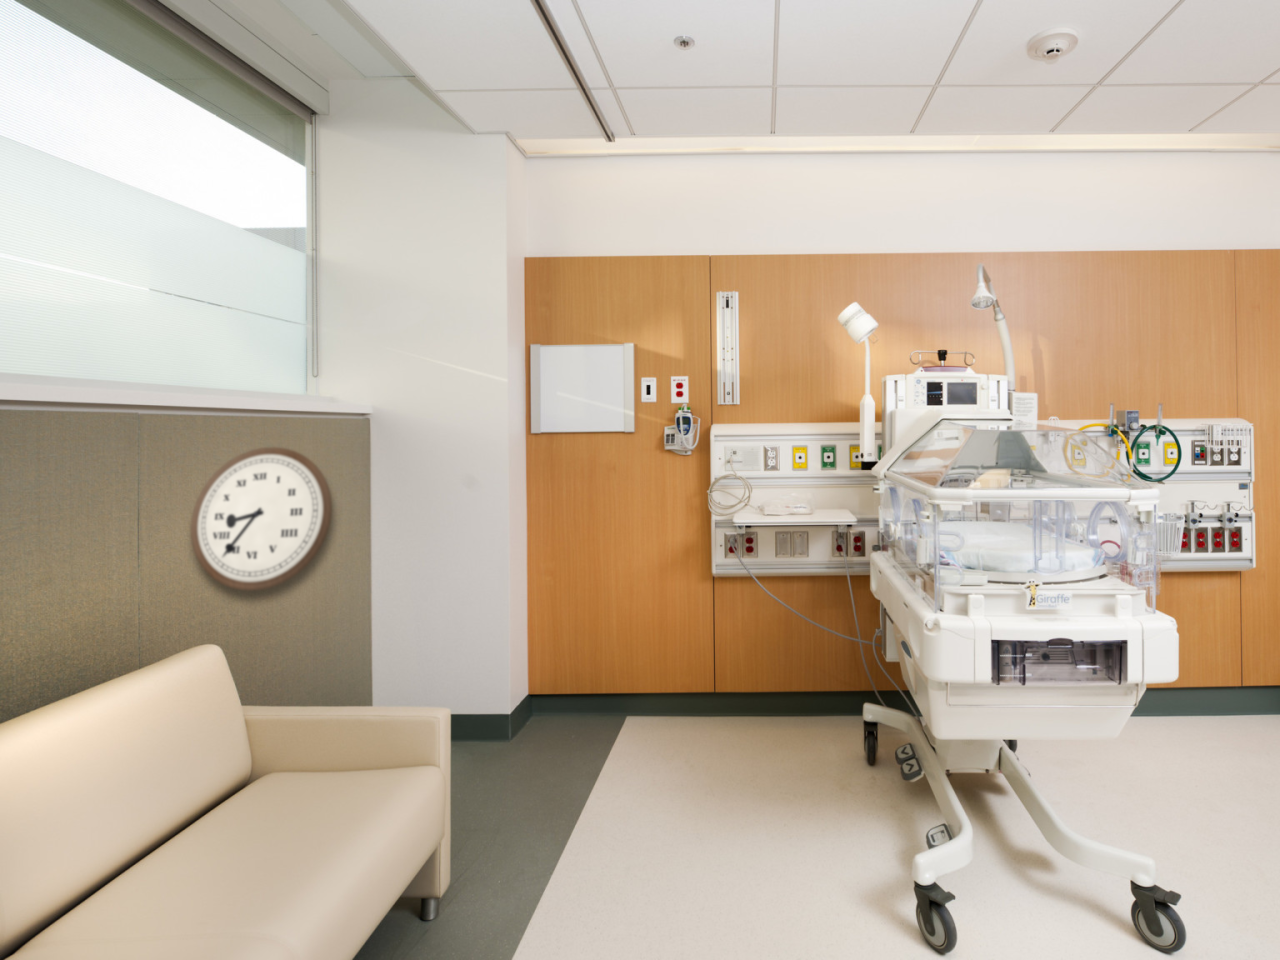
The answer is 8:36
